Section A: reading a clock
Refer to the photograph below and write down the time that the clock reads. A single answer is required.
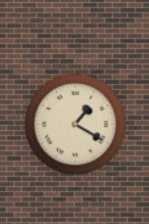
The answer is 1:20
